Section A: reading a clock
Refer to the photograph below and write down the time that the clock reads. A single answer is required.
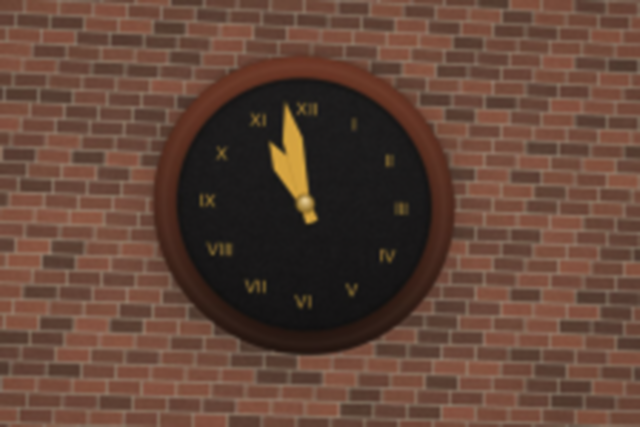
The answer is 10:58
